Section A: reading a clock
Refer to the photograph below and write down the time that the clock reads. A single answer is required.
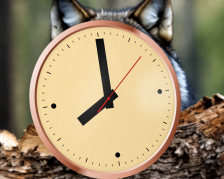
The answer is 8:00:08
